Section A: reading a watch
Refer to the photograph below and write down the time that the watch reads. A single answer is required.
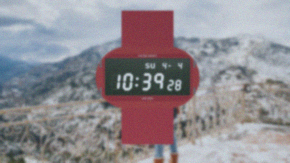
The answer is 10:39:28
